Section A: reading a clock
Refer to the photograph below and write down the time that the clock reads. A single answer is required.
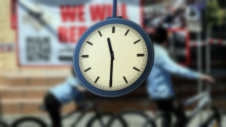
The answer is 11:30
